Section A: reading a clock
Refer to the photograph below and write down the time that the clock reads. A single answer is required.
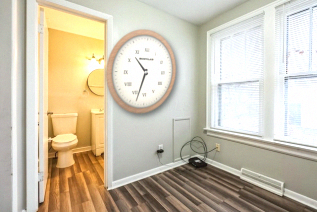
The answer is 10:33
